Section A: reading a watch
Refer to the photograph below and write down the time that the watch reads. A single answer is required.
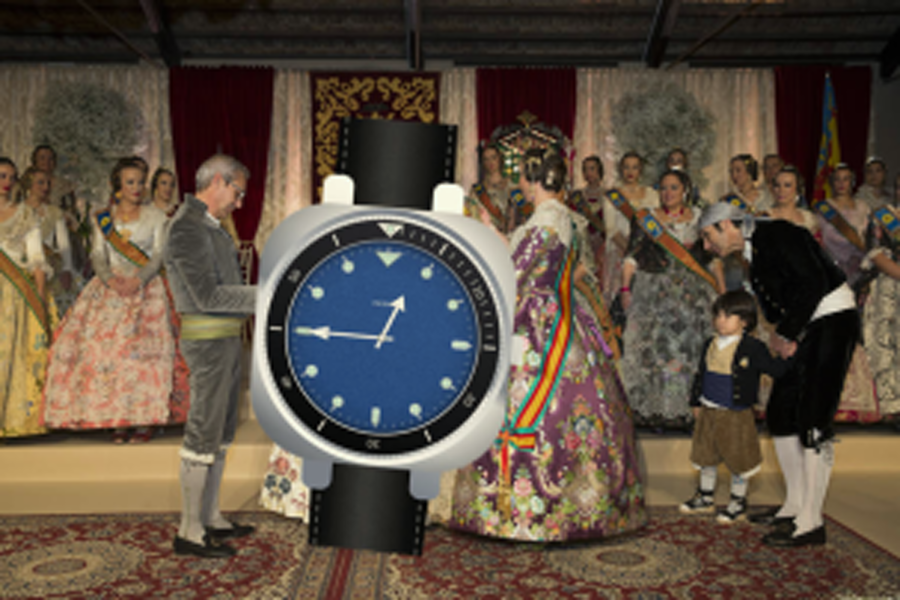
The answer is 12:45
